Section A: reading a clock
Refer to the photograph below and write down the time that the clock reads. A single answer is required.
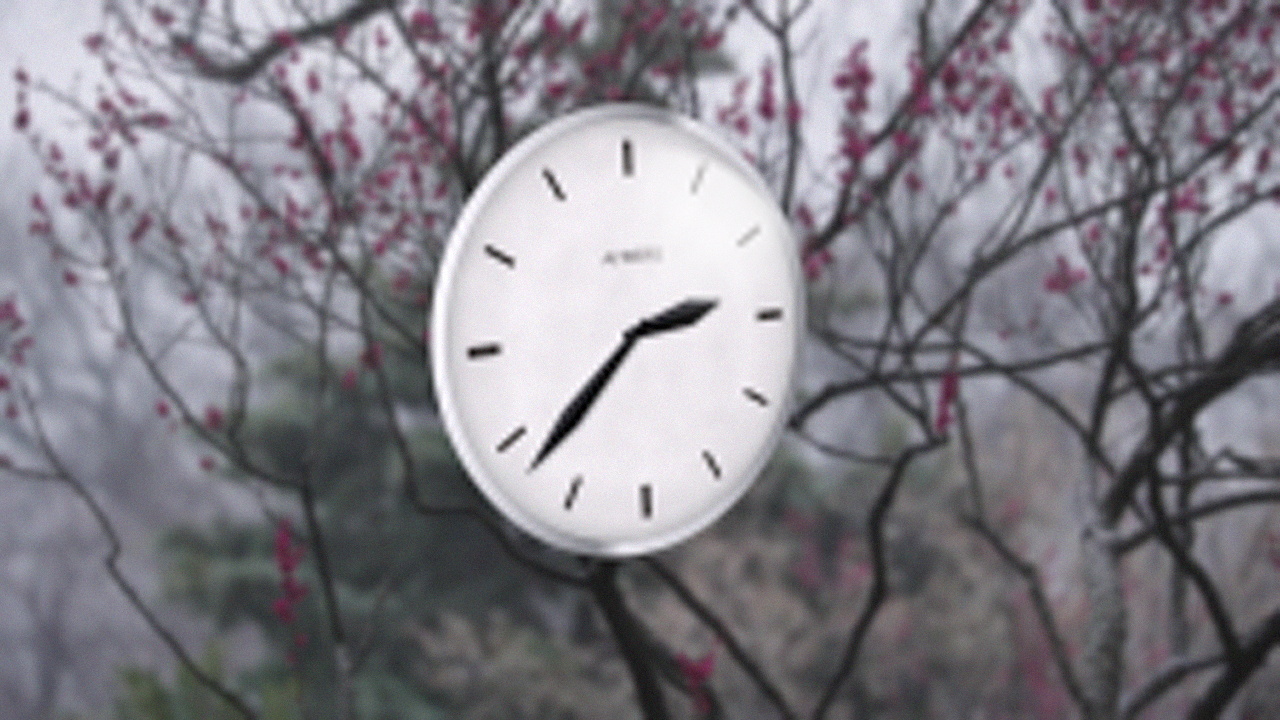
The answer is 2:38
